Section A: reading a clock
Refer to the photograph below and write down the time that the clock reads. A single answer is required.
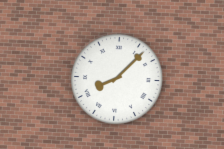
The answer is 8:07
